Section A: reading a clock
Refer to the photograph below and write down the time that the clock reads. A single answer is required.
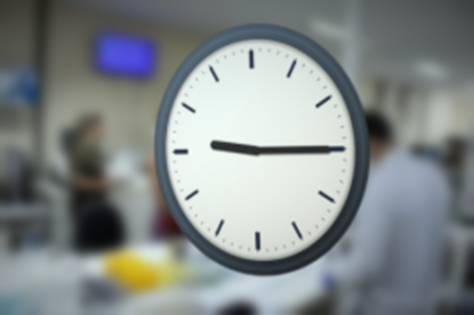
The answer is 9:15
